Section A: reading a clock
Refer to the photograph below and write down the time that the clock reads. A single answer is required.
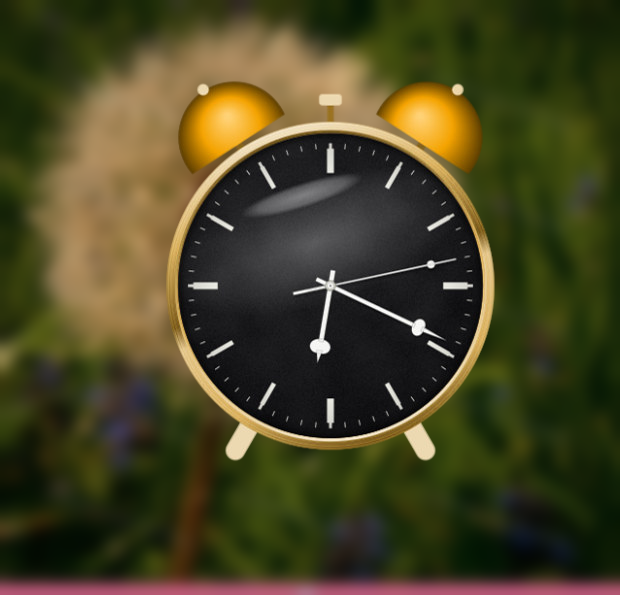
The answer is 6:19:13
